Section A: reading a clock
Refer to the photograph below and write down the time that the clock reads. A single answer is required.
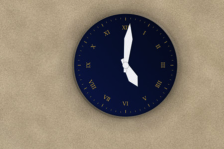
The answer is 5:01
